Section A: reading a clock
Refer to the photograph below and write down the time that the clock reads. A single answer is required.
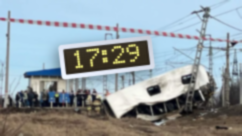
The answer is 17:29
